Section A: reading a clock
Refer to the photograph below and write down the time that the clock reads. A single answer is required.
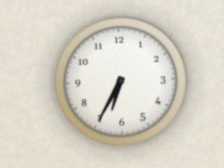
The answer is 6:35
